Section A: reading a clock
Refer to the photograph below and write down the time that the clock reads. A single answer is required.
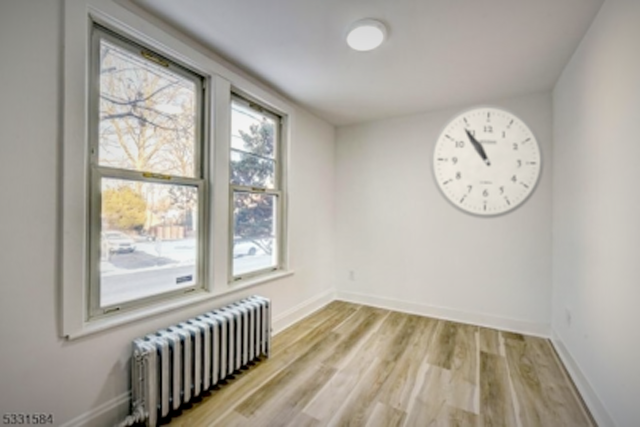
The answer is 10:54
